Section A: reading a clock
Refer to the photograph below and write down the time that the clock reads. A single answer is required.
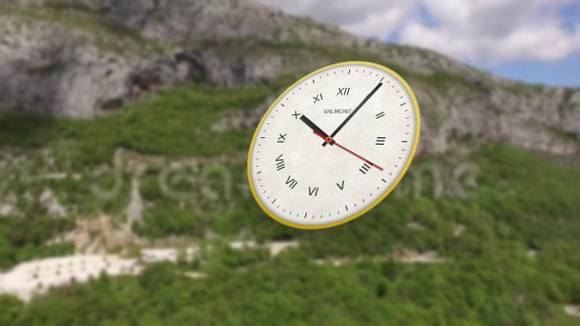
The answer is 10:05:19
